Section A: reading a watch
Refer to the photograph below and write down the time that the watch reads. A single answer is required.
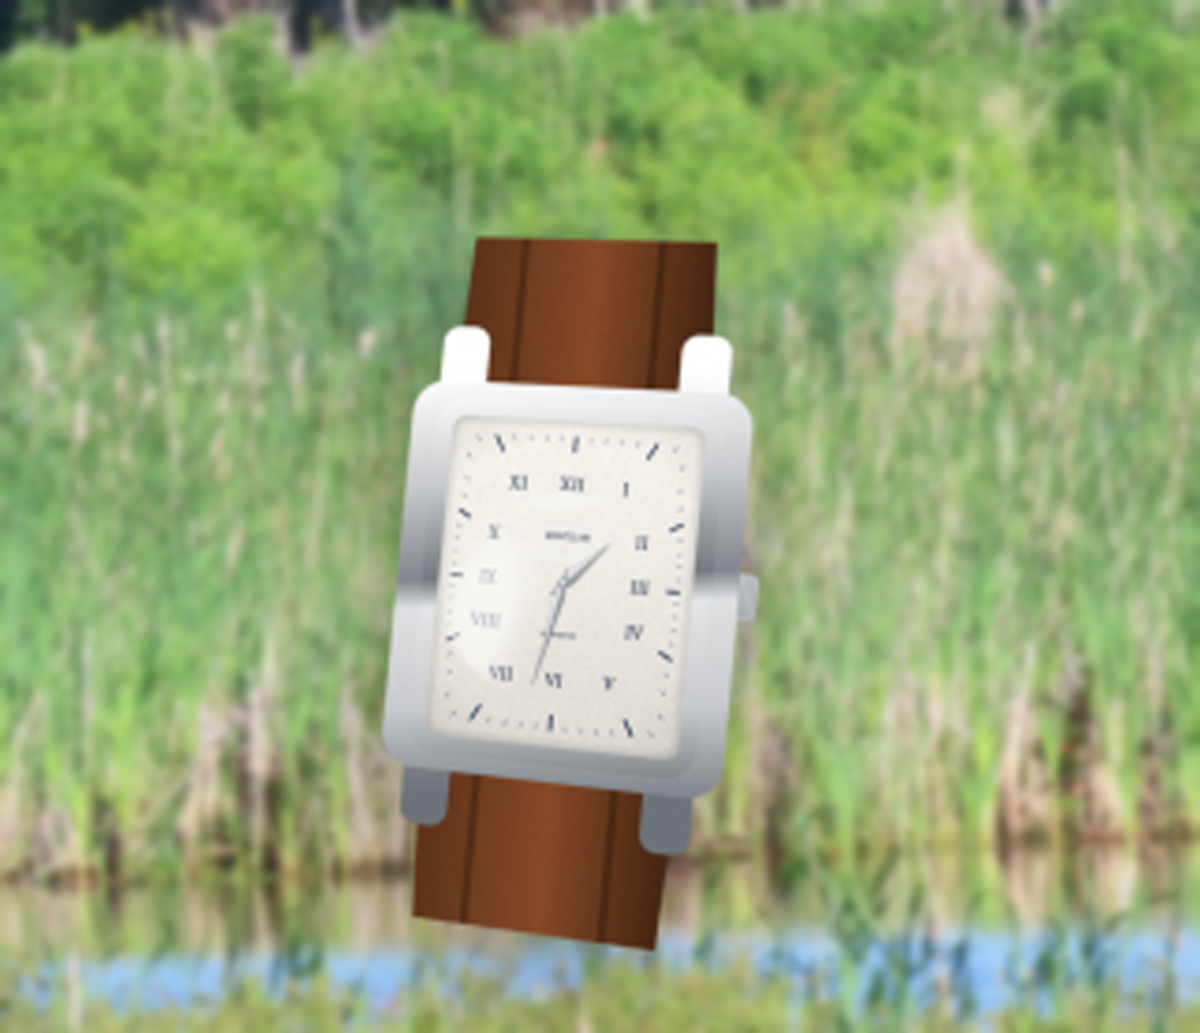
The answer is 1:32
